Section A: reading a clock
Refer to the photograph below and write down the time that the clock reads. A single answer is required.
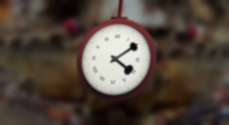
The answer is 4:09
